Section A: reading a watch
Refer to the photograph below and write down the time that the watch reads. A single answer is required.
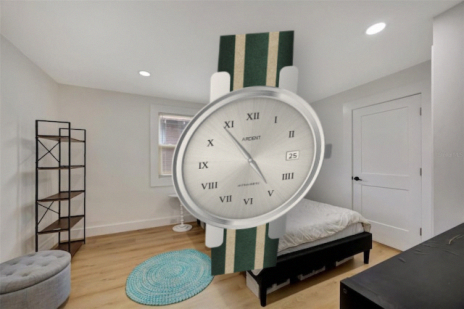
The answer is 4:54
